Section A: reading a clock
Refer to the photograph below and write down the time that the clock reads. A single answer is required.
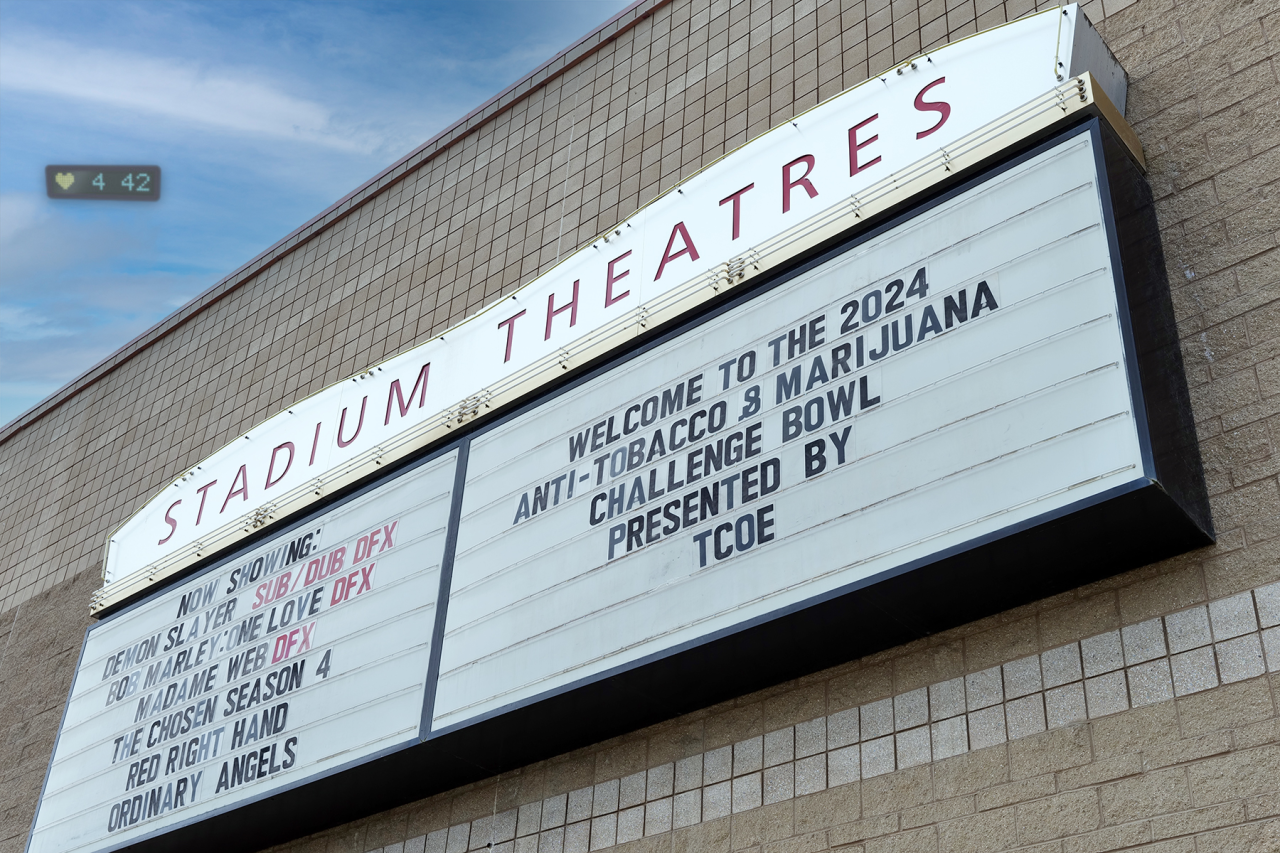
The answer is 4:42
